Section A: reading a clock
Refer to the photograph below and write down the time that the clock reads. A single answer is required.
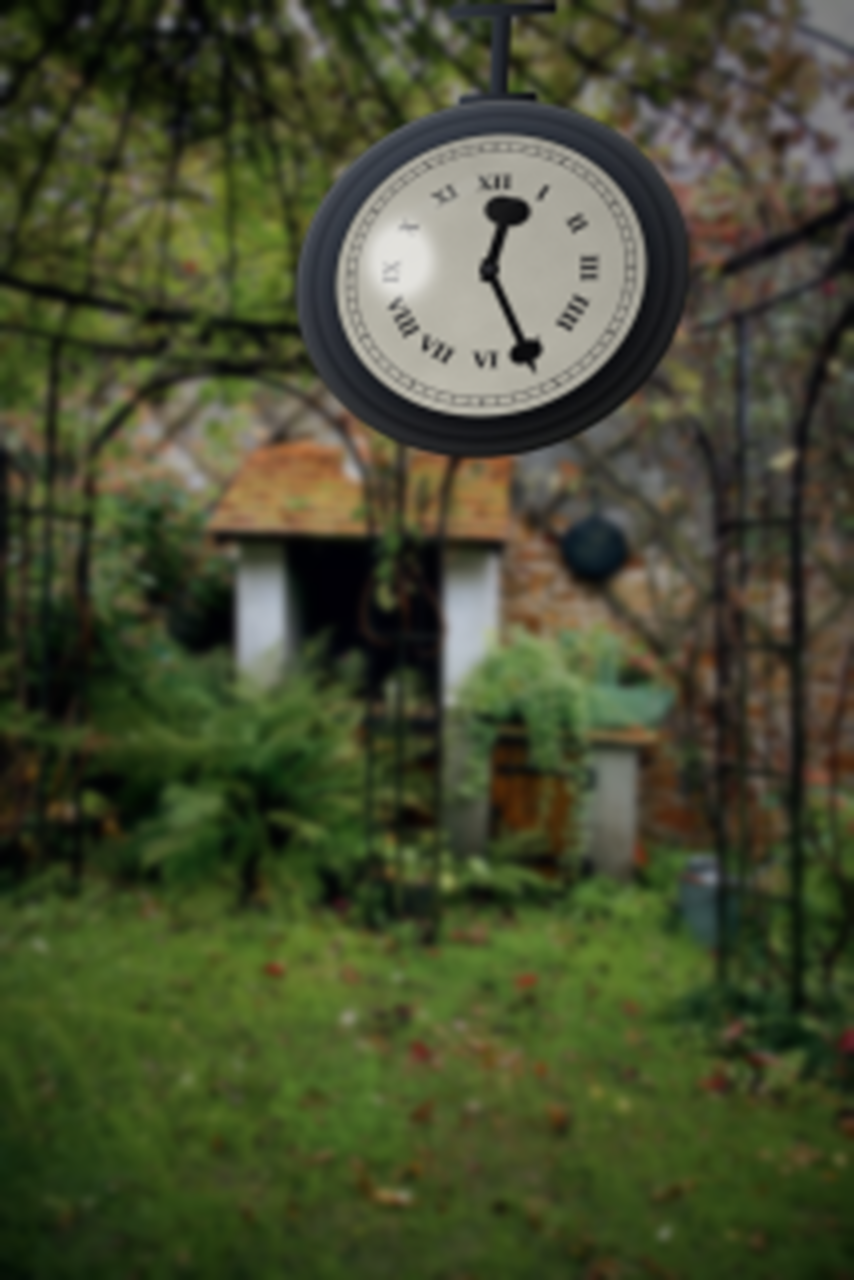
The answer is 12:26
